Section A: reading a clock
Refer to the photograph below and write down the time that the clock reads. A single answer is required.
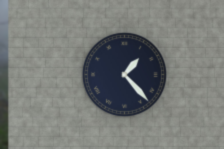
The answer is 1:23
